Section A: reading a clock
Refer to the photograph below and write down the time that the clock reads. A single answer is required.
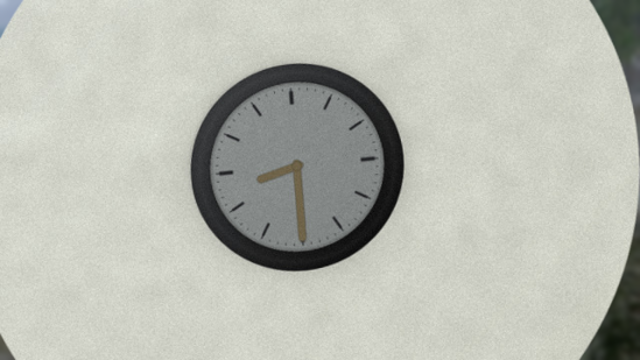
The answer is 8:30
